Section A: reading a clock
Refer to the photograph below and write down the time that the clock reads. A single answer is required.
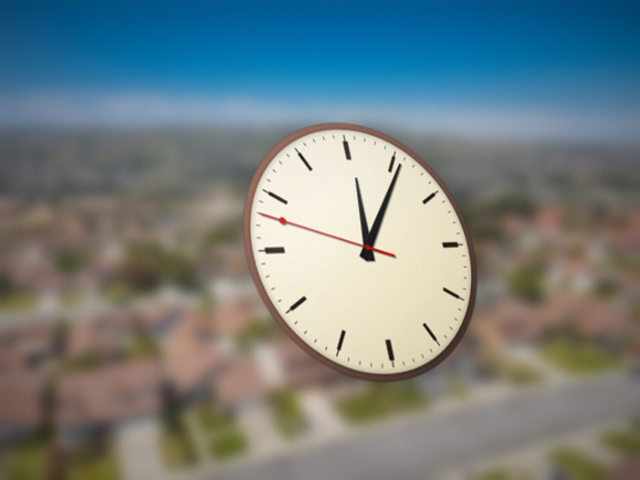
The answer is 12:05:48
